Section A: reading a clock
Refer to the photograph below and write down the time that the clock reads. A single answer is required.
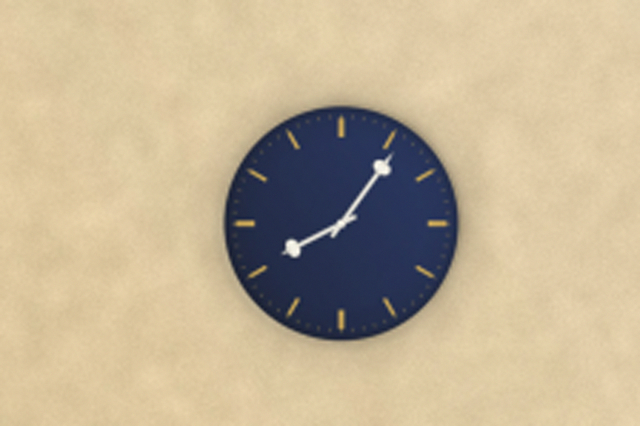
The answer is 8:06
